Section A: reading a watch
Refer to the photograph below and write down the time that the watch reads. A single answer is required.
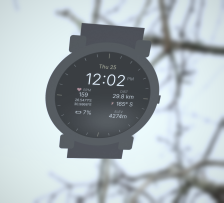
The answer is 12:02
